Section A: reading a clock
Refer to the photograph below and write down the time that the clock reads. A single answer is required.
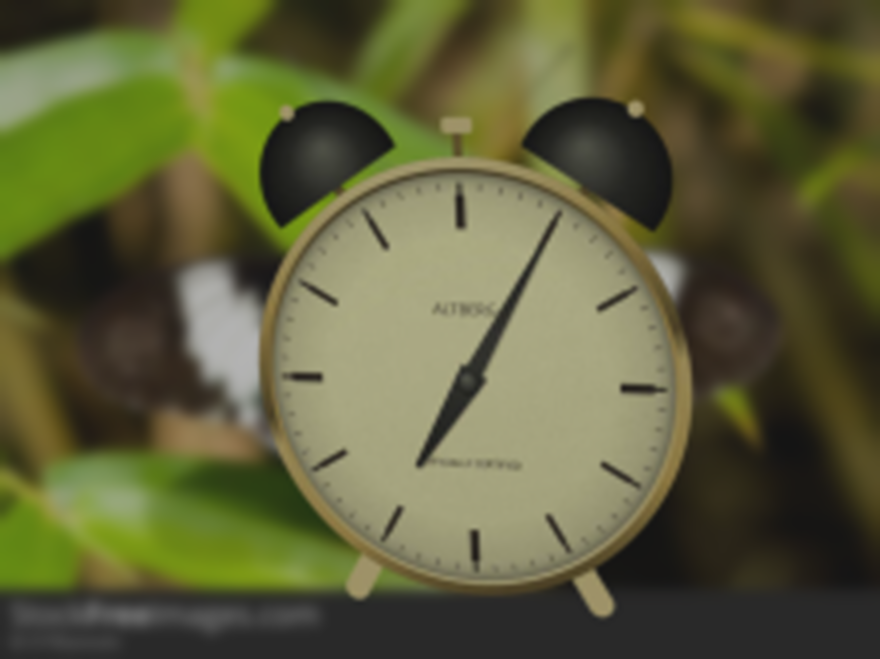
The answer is 7:05
